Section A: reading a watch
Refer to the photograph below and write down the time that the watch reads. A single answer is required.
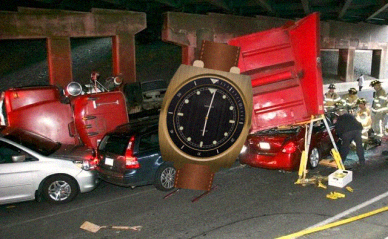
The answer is 6:01
